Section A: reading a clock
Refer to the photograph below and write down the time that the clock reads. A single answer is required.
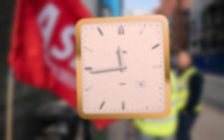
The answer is 11:44
